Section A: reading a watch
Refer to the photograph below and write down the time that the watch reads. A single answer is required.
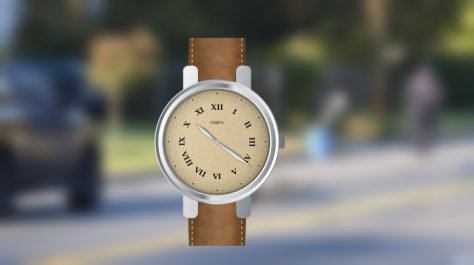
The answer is 10:21
